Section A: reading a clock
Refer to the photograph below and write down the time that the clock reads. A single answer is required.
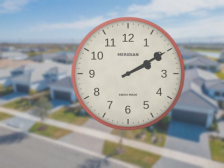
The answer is 2:10
